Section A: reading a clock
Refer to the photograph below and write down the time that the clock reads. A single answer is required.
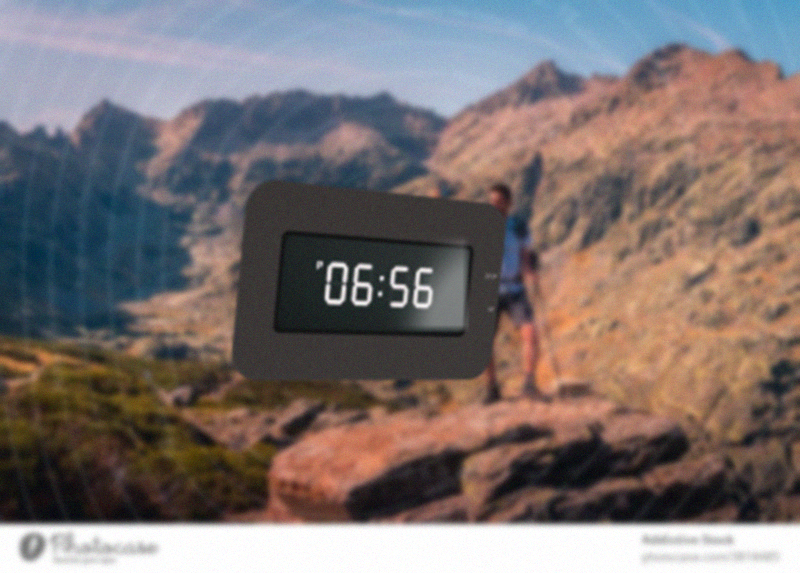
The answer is 6:56
